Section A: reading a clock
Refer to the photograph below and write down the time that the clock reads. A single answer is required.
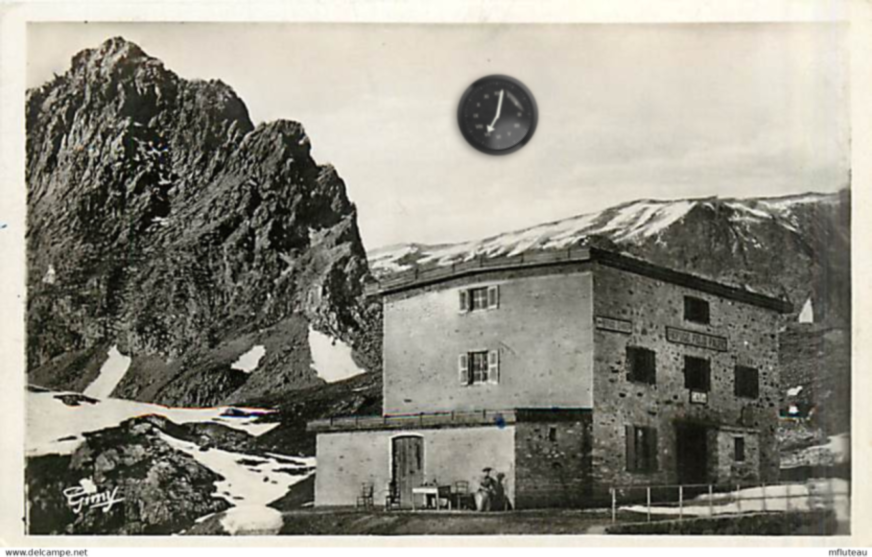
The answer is 7:02
